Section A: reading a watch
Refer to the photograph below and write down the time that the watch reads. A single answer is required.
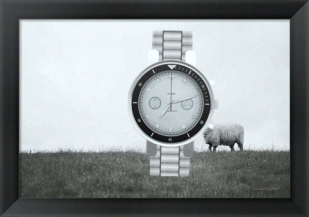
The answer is 7:12
